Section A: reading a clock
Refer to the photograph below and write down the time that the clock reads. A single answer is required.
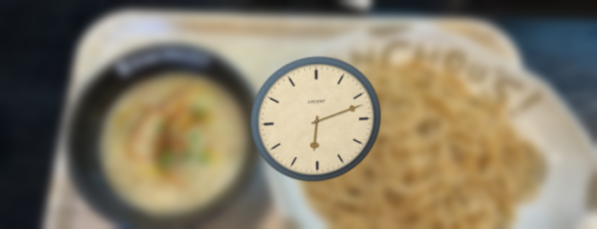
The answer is 6:12
